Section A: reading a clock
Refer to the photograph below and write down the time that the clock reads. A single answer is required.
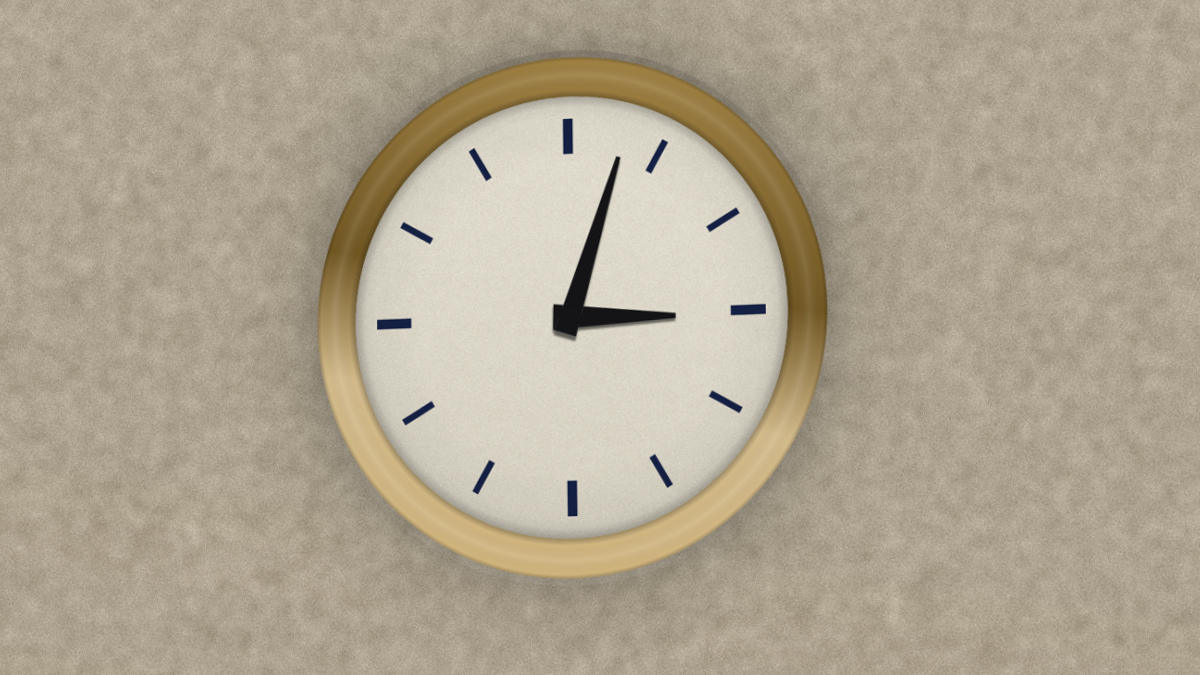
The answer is 3:03
